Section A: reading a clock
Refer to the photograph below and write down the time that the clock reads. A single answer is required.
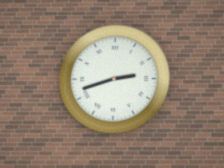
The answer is 2:42
